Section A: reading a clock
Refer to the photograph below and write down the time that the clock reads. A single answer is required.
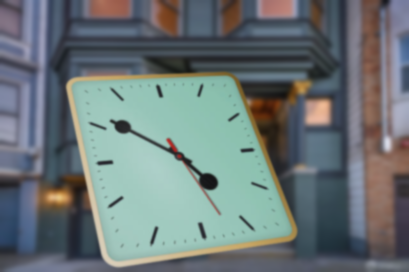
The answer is 4:51:27
